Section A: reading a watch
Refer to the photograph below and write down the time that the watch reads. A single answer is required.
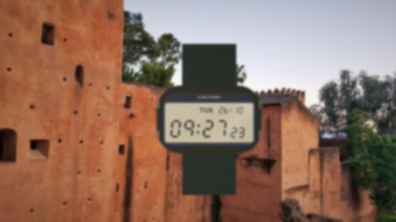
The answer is 9:27:23
